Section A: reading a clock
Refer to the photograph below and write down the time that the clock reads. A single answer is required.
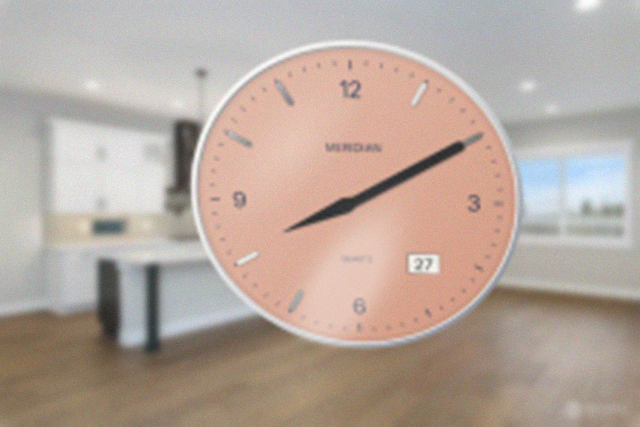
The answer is 8:10
